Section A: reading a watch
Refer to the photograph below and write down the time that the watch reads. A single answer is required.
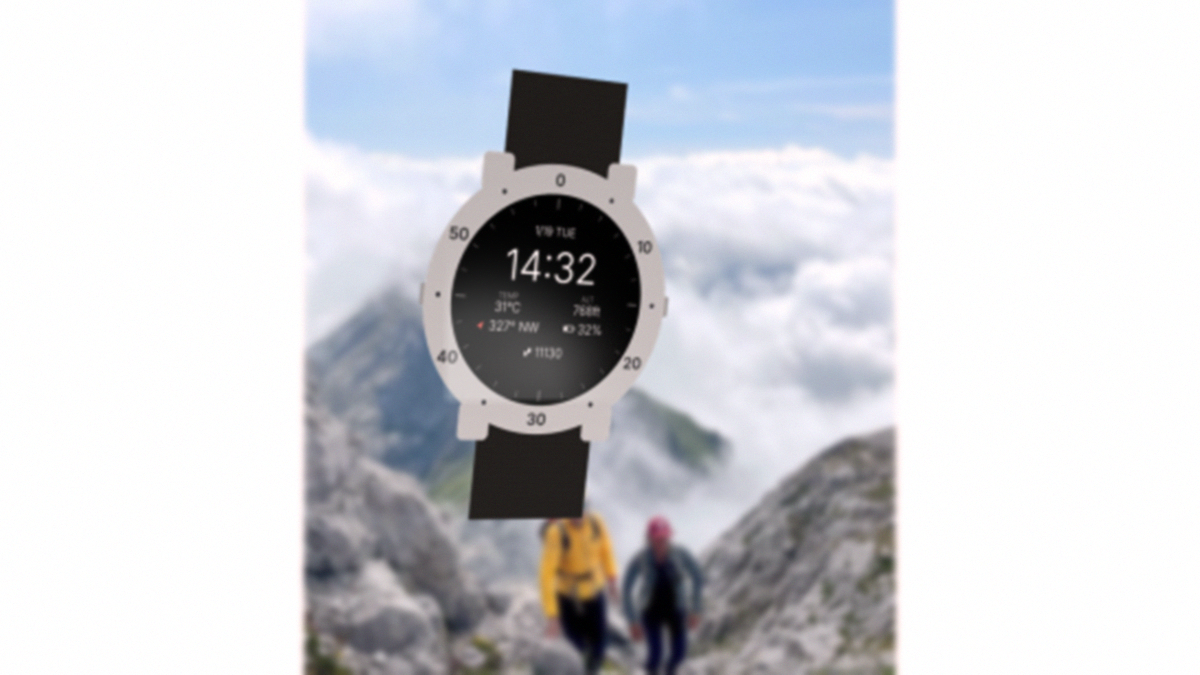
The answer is 14:32
